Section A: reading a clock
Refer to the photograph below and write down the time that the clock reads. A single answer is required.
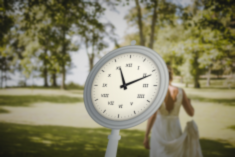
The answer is 11:11
